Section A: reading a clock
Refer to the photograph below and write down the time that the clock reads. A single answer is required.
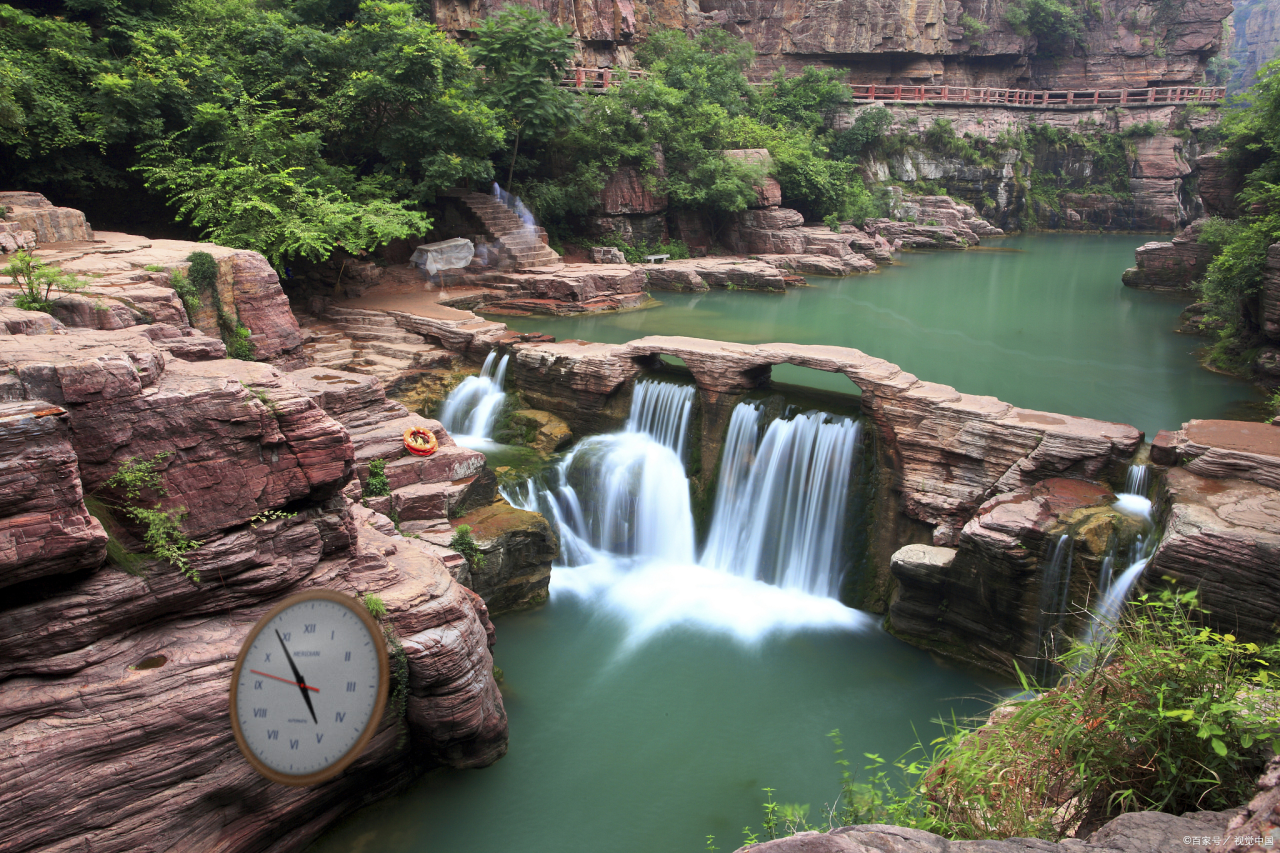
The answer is 4:53:47
